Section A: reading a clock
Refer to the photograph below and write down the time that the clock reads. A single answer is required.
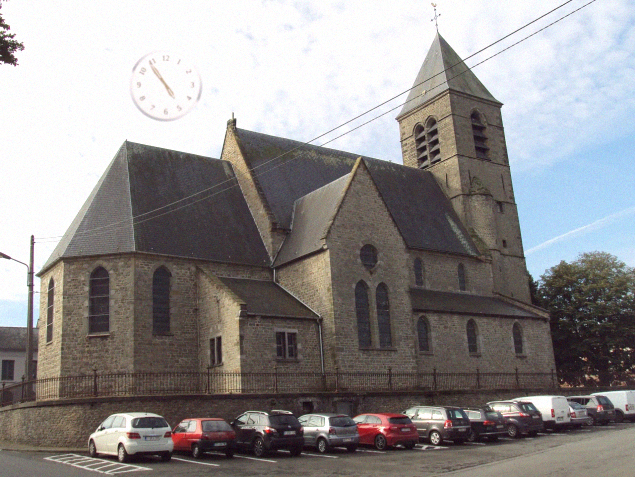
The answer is 4:54
